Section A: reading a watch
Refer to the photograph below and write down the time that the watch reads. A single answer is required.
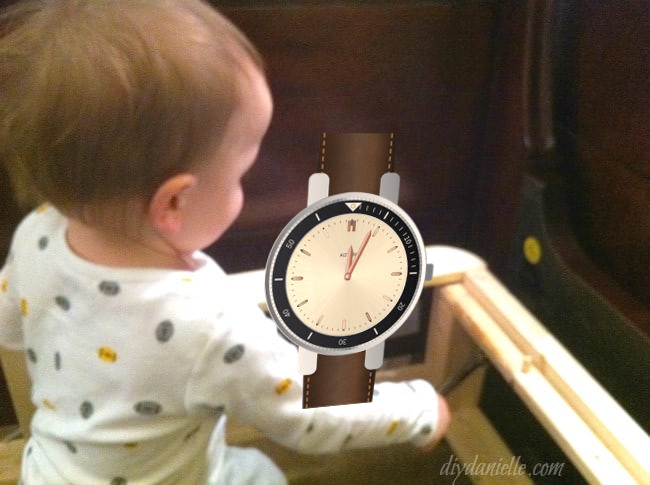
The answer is 12:04
